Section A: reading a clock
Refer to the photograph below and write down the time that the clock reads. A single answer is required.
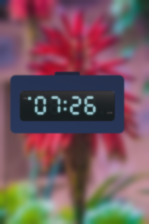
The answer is 7:26
